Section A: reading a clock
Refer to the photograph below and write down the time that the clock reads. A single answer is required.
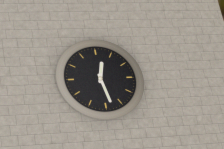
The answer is 12:28
